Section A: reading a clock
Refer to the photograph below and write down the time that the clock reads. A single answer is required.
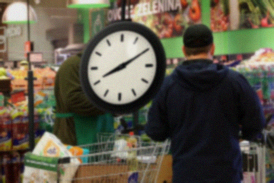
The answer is 8:10
